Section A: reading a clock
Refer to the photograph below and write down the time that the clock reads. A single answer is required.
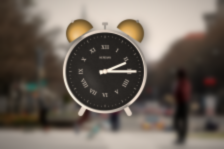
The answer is 2:15
